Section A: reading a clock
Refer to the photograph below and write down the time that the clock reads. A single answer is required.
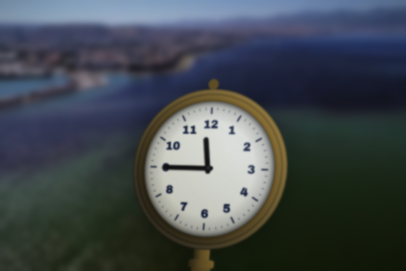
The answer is 11:45
